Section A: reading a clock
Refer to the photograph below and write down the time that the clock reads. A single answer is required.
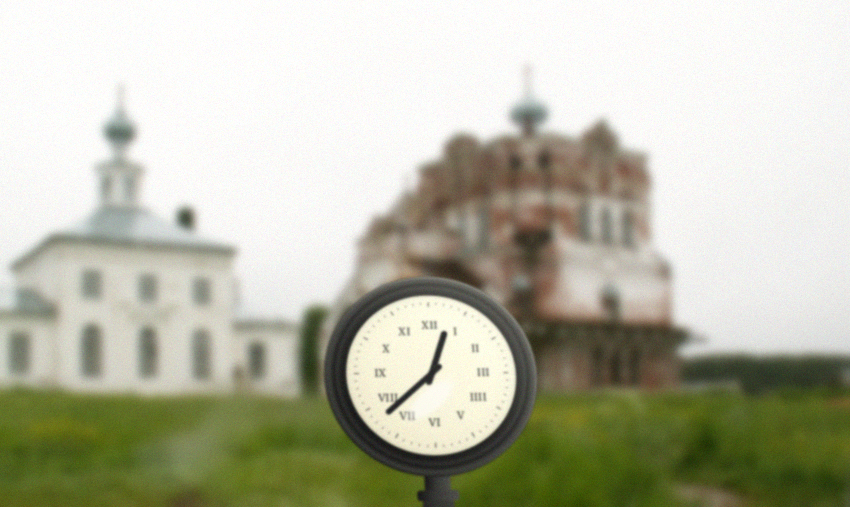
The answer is 12:38
